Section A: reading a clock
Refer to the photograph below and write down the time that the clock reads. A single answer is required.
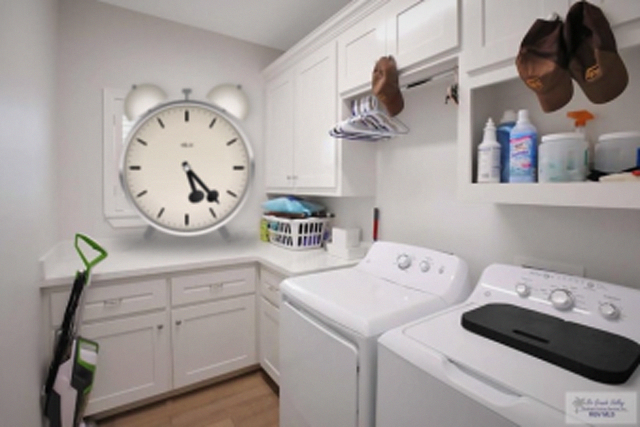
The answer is 5:23
